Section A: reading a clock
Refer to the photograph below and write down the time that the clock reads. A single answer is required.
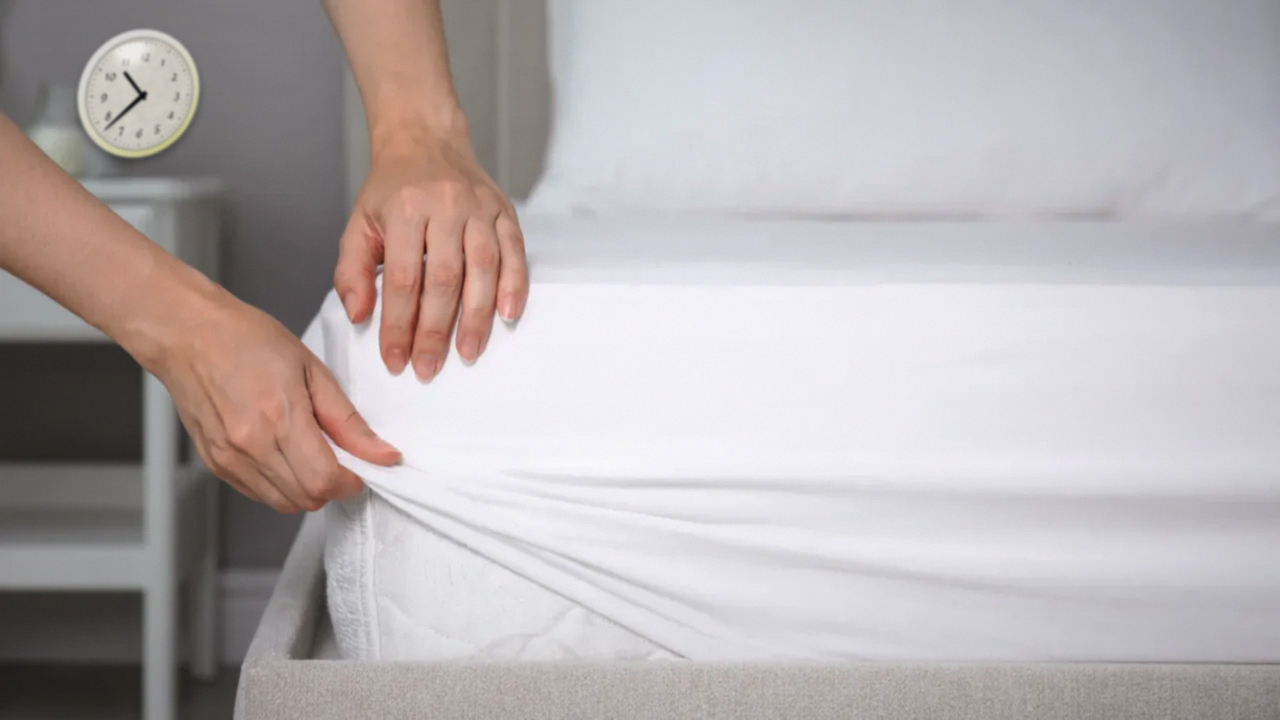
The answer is 10:38
